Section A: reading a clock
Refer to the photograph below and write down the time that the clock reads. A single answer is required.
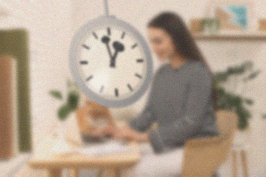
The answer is 12:58
